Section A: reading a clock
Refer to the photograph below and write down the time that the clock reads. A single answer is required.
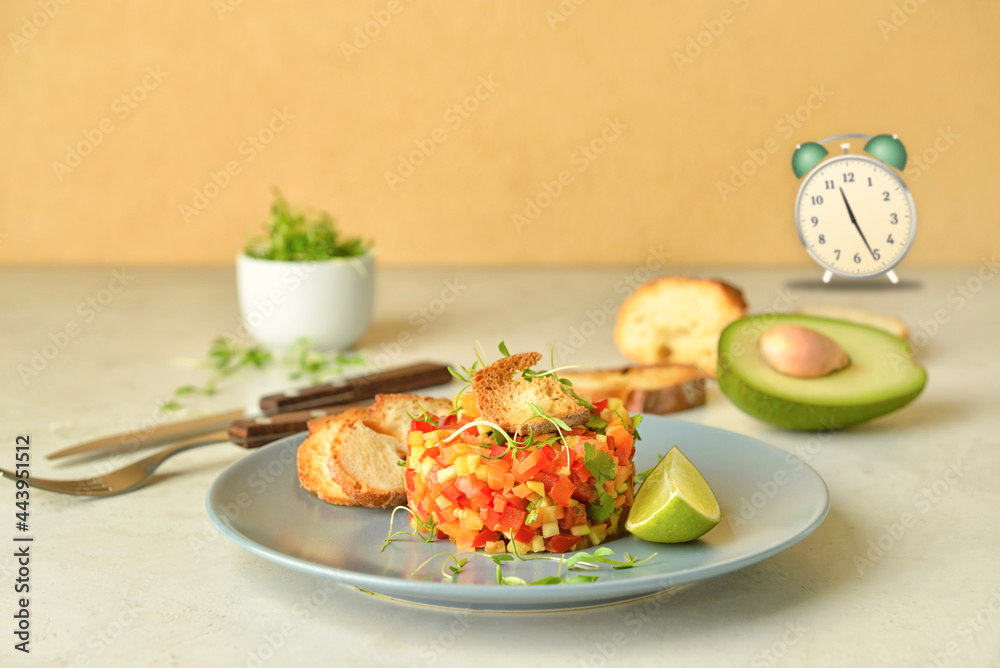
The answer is 11:26
